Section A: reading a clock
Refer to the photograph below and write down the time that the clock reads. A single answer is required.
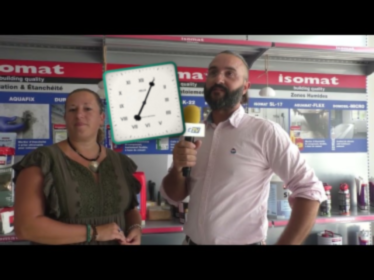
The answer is 7:05
